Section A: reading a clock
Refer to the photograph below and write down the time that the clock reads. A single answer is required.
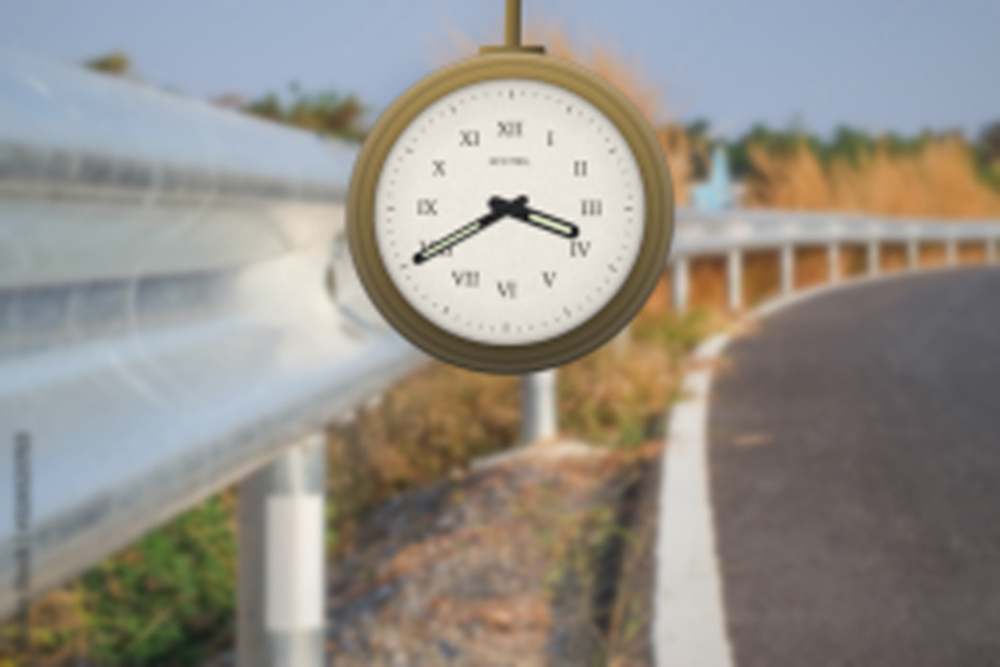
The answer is 3:40
